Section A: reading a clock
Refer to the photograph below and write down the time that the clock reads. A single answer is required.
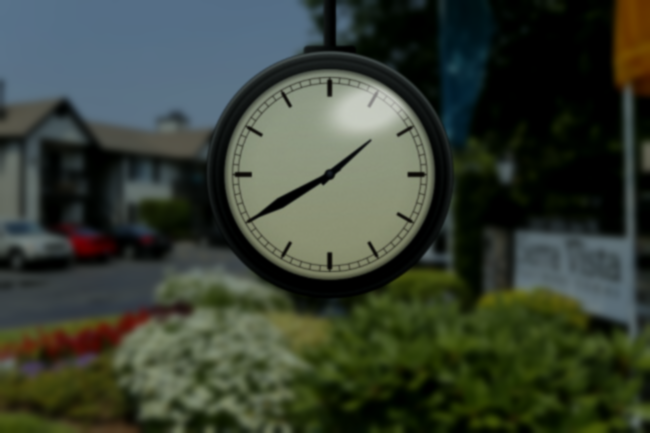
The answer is 1:40
